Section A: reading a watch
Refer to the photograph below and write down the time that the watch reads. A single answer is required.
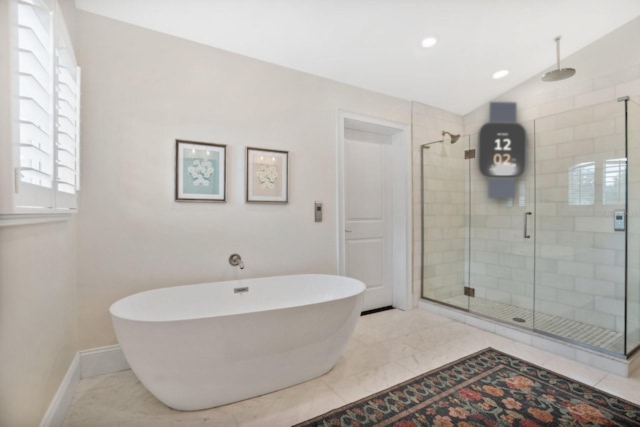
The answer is 12:02
